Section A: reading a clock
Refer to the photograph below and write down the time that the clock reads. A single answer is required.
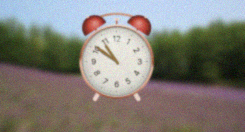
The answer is 10:51
